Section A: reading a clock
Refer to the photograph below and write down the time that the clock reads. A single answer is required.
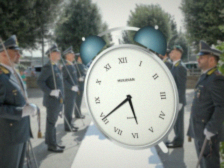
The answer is 5:40
